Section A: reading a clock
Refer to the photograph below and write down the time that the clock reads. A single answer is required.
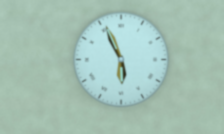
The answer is 5:56
